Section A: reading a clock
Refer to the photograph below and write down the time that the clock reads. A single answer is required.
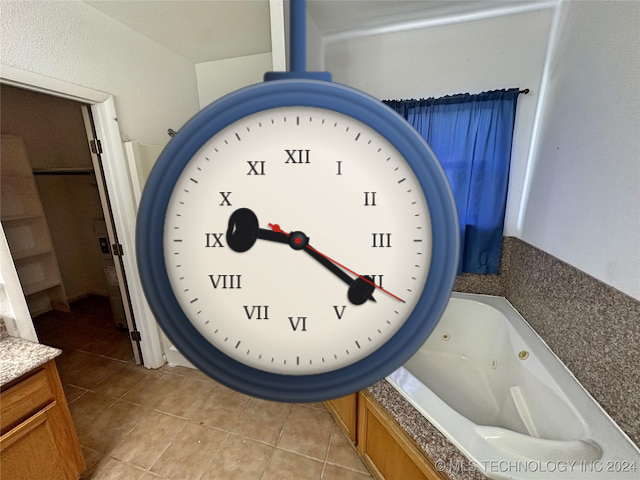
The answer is 9:21:20
